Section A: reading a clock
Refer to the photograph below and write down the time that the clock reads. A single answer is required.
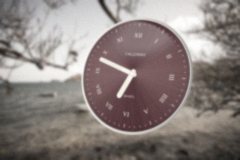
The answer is 6:48
